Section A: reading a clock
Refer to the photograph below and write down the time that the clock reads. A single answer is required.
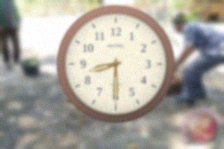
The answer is 8:30
